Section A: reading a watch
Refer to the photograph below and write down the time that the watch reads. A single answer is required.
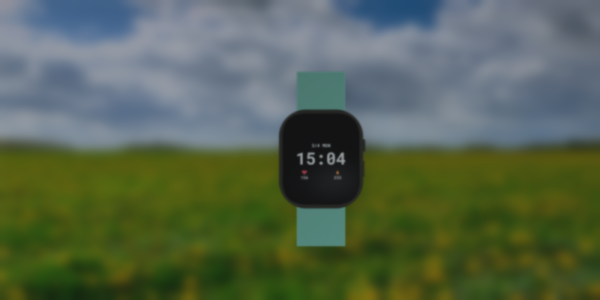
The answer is 15:04
